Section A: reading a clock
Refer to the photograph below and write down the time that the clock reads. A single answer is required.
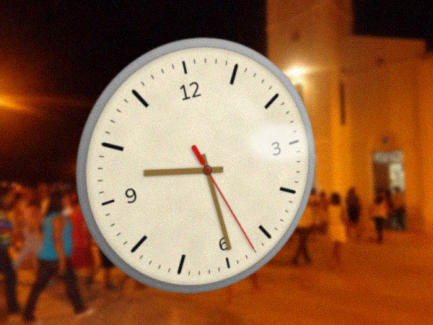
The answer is 9:29:27
